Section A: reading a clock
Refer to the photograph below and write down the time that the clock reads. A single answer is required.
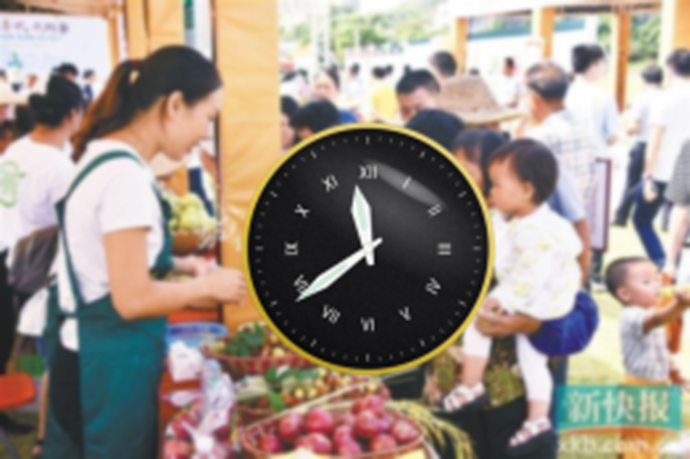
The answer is 11:39
